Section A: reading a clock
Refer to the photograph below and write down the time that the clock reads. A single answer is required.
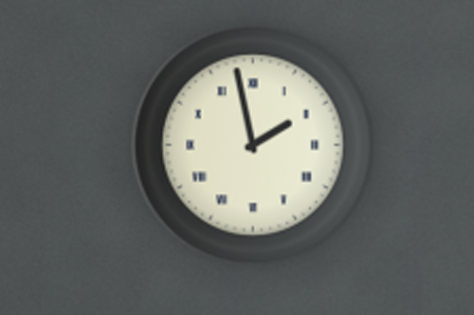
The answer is 1:58
